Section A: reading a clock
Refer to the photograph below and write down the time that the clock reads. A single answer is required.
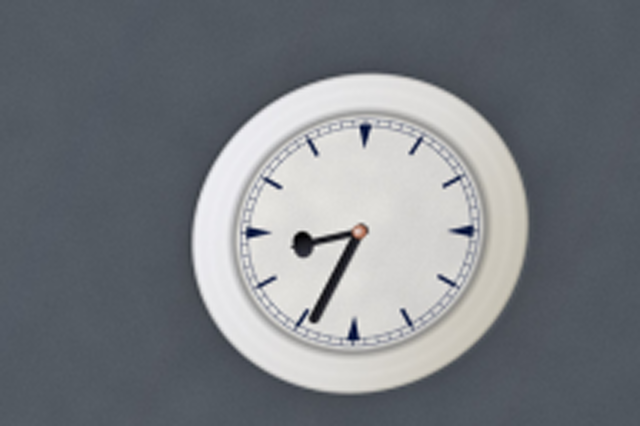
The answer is 8:34
